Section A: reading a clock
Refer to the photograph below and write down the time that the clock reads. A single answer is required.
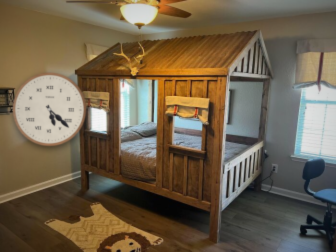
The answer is 5:22
